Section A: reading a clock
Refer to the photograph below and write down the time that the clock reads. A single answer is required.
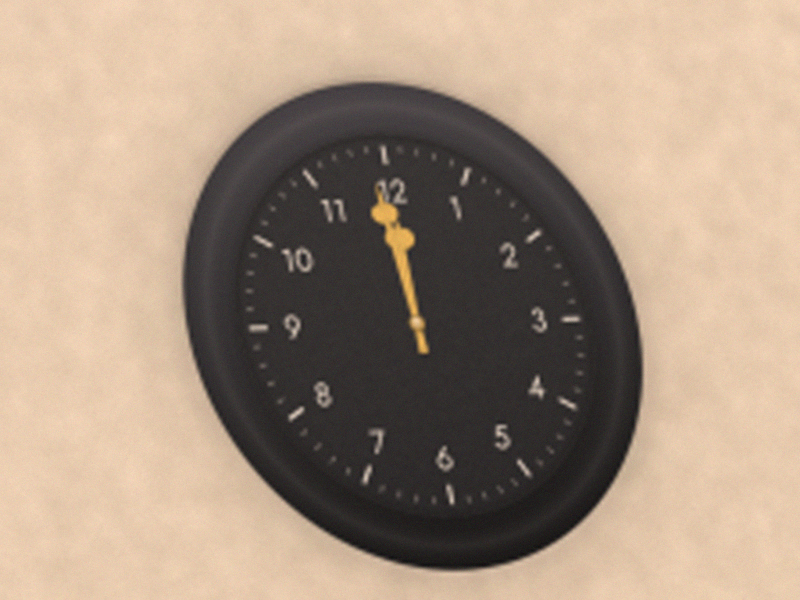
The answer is 11:59
